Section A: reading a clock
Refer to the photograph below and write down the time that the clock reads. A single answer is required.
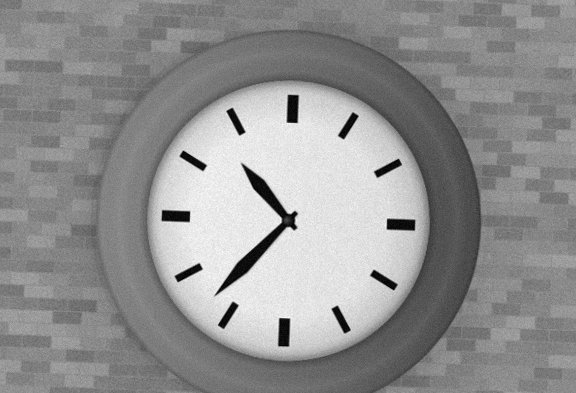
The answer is 10:37
